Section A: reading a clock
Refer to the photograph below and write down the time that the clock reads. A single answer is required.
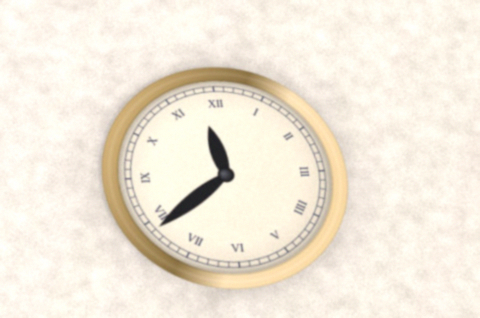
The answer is 11:39
